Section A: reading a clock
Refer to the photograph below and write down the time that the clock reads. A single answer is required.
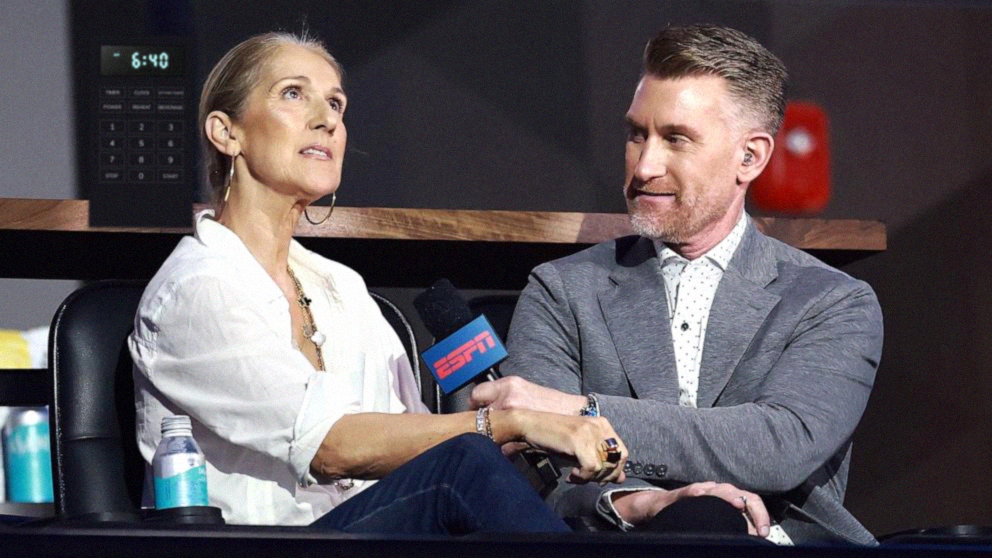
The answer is 6:40
